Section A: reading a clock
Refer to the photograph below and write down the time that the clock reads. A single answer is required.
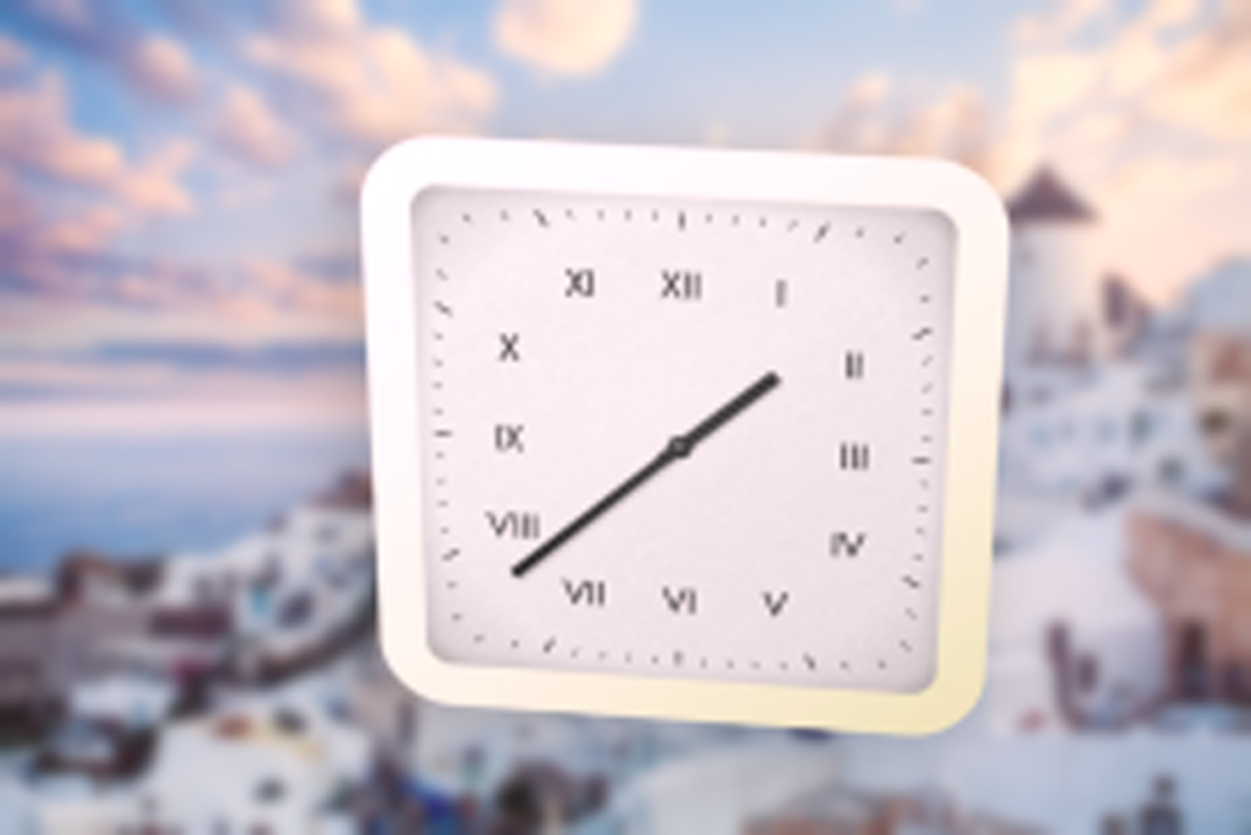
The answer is 1:38
